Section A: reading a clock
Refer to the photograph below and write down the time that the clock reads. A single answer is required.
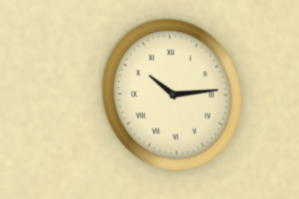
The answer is 10:14
